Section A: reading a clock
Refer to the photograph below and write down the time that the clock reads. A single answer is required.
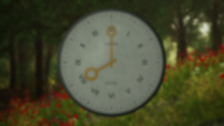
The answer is 8:00
